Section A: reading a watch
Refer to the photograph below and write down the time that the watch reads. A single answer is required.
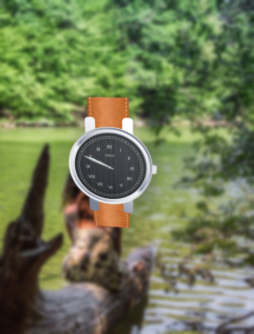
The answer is 9:49
